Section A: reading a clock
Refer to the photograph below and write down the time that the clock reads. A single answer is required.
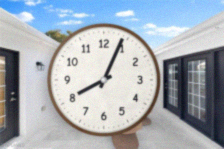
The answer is 8:04
